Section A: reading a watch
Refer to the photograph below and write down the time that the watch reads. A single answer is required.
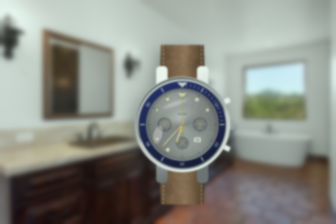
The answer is 6:37
